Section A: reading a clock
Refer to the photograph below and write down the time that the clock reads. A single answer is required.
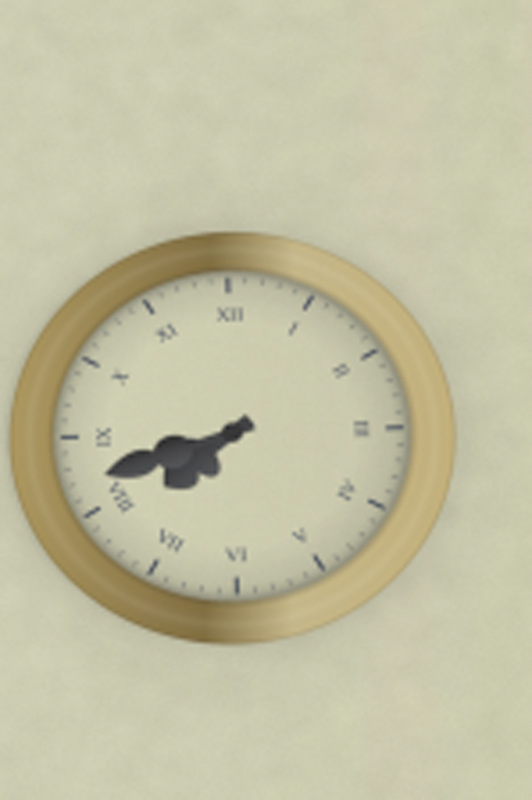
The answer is 7:42
